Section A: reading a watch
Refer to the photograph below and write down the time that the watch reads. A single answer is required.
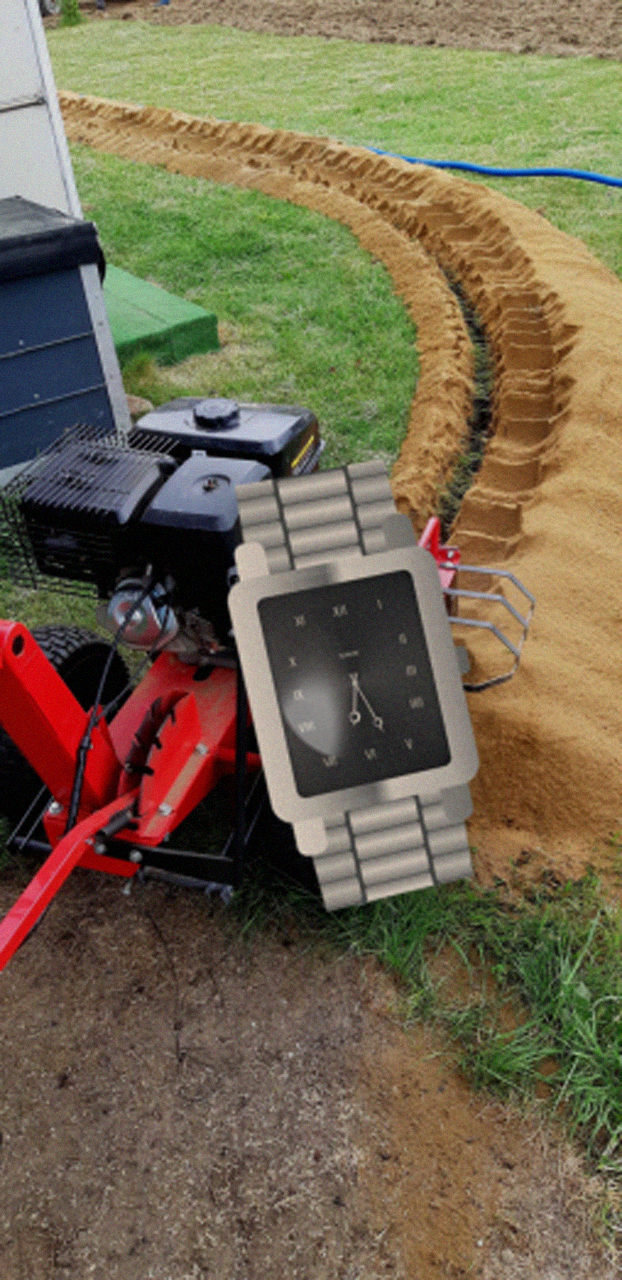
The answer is 6:27
